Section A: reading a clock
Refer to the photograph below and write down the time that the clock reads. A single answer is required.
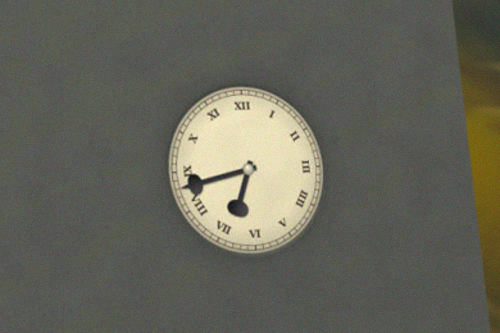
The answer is 6:43
